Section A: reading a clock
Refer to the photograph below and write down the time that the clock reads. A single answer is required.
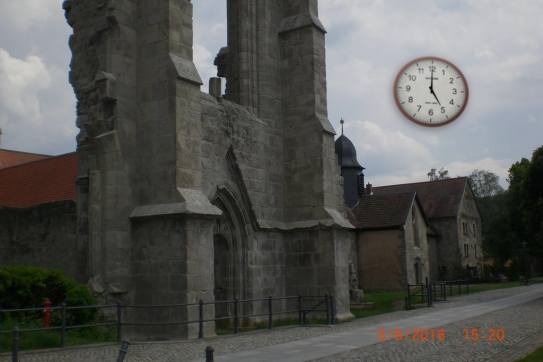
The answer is 5:00
